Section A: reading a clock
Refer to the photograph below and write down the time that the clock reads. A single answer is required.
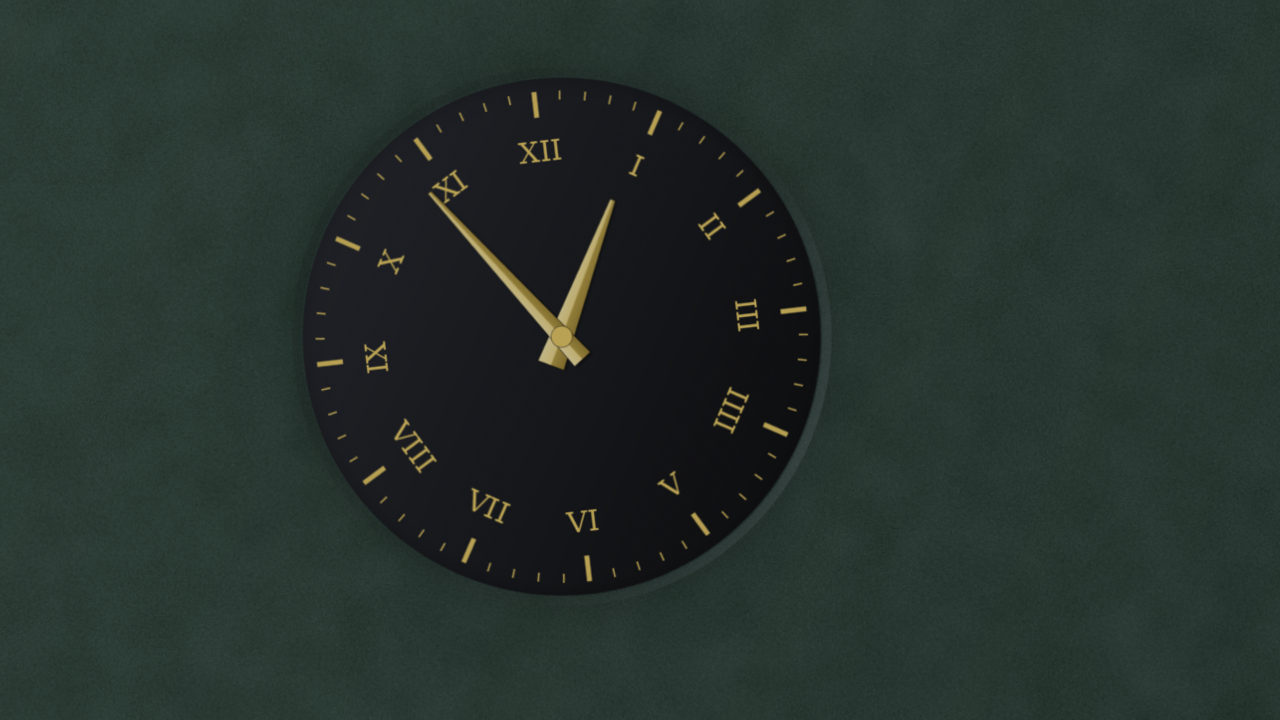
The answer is 12:54
